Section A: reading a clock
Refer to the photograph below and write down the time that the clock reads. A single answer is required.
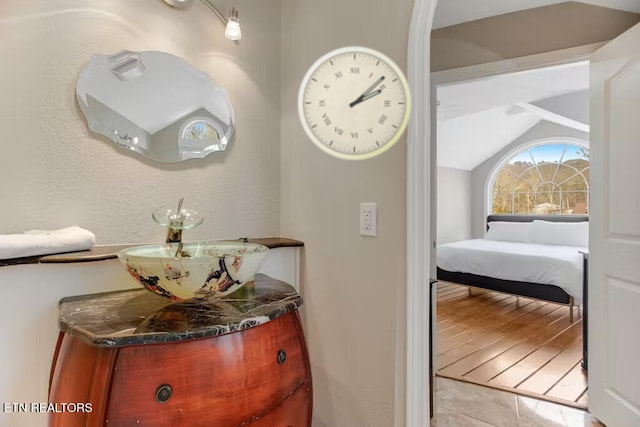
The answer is 2:08
